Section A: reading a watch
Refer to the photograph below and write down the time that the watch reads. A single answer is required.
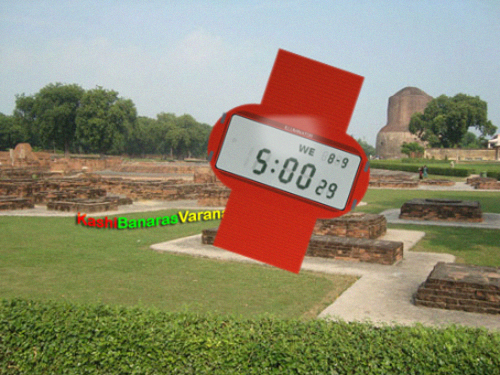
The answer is 5:00:29
